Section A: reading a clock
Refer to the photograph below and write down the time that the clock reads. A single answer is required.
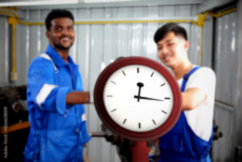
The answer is 12:16
